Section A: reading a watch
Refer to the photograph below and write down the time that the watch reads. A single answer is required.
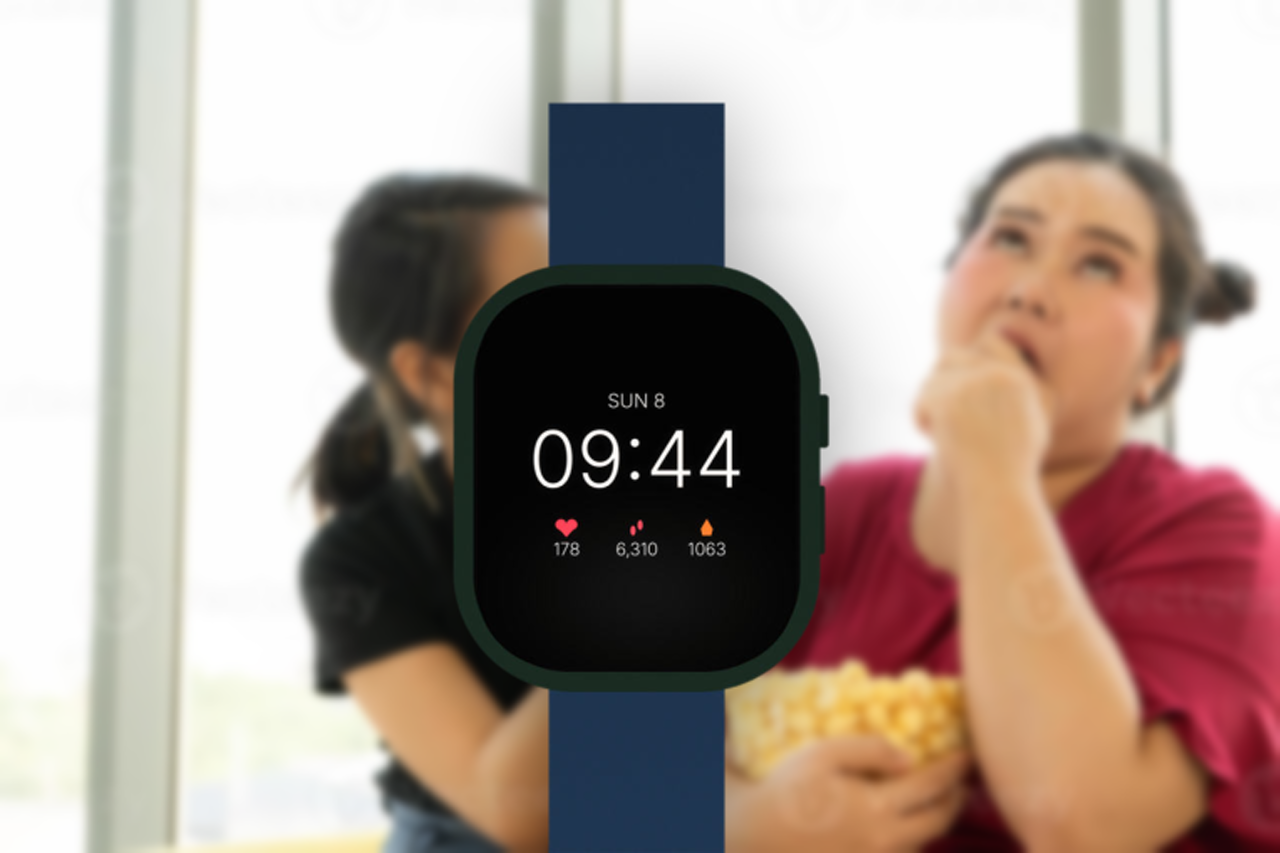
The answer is 9:44
